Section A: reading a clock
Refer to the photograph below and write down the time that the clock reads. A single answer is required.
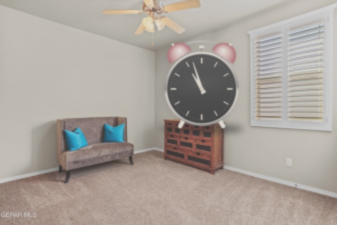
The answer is 10:57
